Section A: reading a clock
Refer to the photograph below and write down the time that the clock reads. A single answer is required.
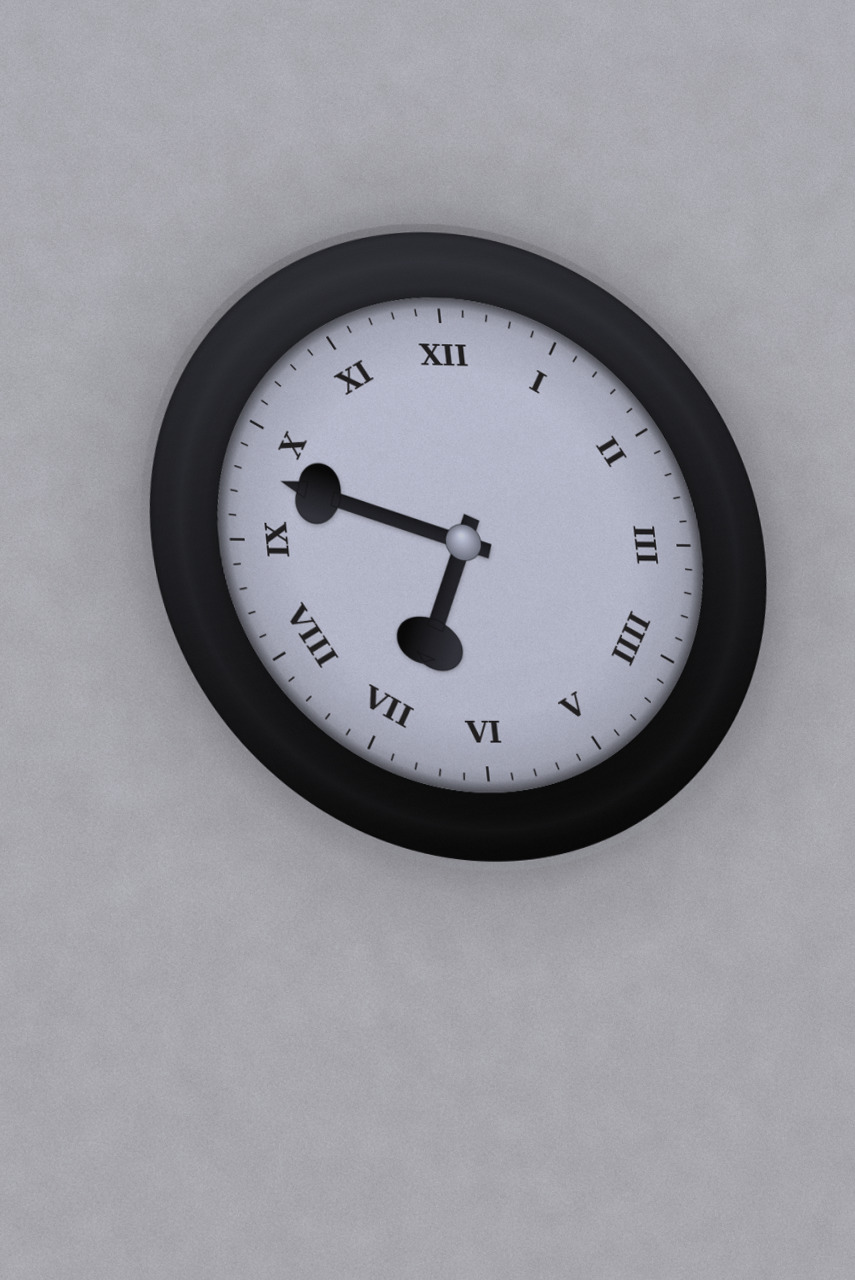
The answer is 6:48
